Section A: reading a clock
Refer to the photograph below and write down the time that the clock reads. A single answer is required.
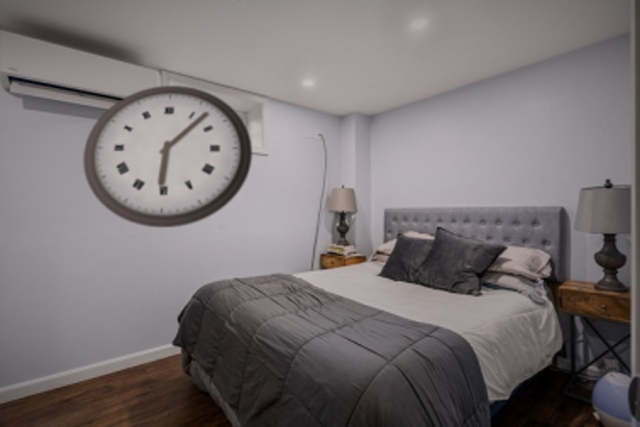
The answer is 6:07
